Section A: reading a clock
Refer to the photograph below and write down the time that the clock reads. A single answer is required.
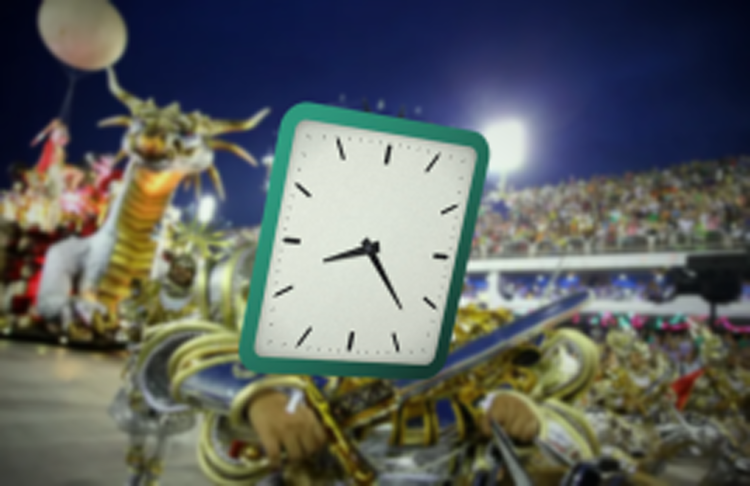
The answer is 8:23
